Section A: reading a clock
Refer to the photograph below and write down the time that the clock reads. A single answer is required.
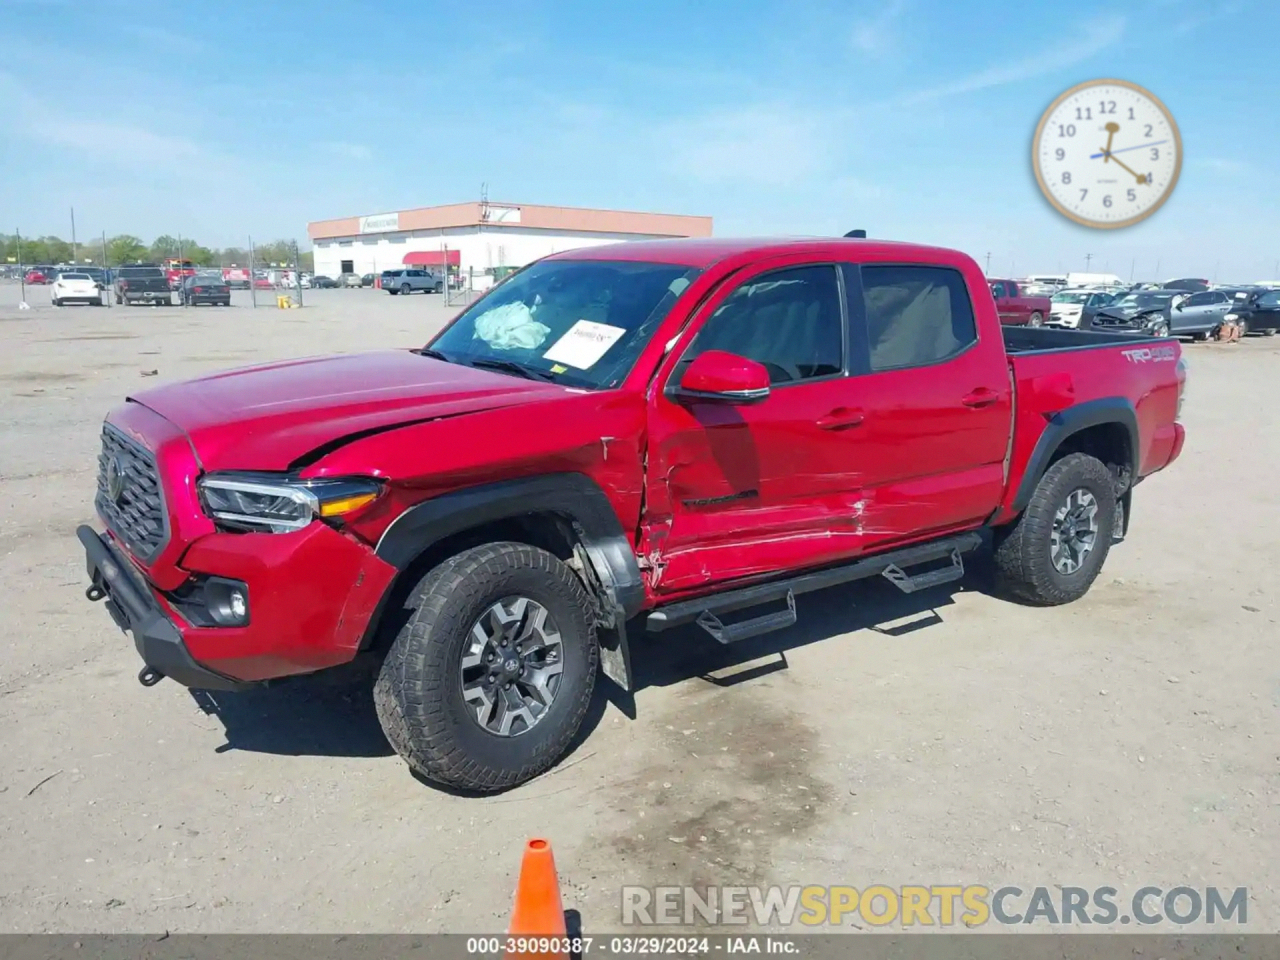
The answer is 12:21:13
